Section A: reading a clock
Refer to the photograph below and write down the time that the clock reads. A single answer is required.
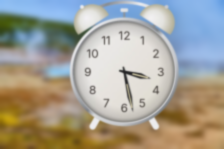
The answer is 3:28
